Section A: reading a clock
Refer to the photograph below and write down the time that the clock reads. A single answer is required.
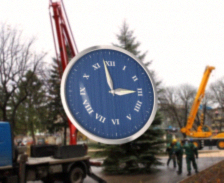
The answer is 2:58
